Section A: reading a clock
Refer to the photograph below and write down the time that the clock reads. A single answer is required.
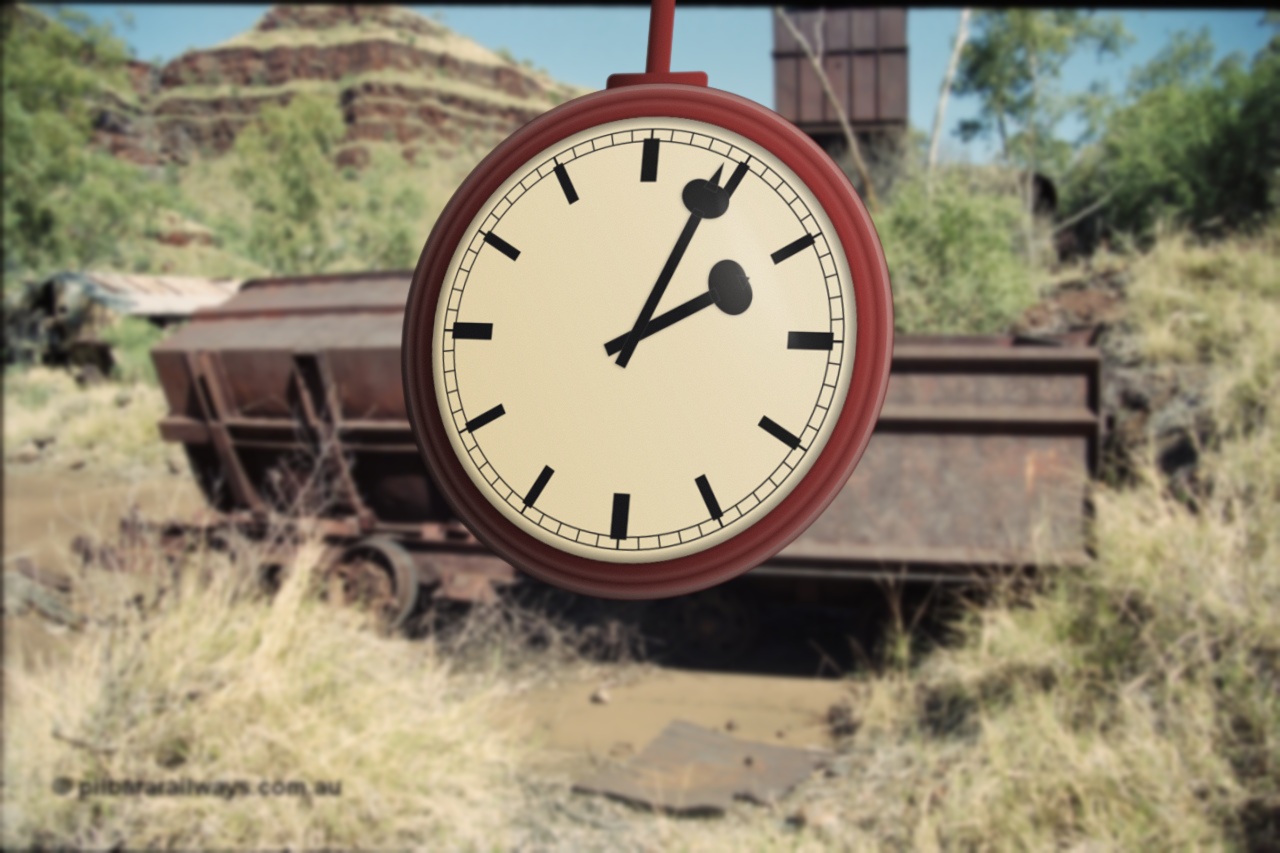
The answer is 2:04
